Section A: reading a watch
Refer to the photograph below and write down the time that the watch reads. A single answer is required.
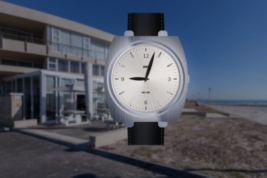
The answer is 9:03
